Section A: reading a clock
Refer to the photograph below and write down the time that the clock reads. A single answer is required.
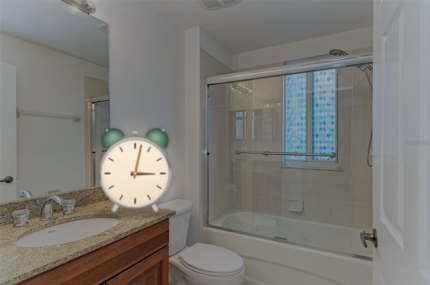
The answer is 3:02
